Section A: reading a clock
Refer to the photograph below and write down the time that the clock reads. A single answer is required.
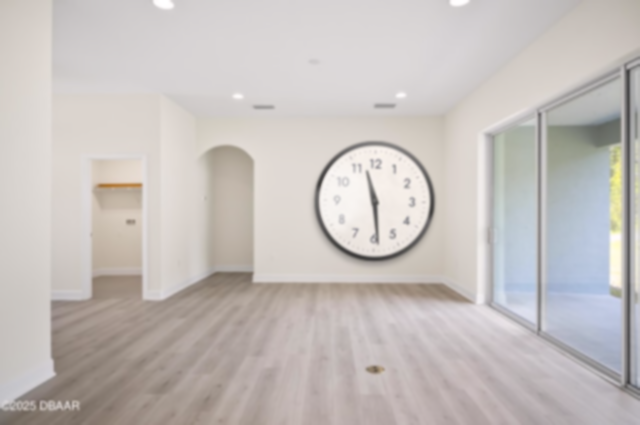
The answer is 11:29
